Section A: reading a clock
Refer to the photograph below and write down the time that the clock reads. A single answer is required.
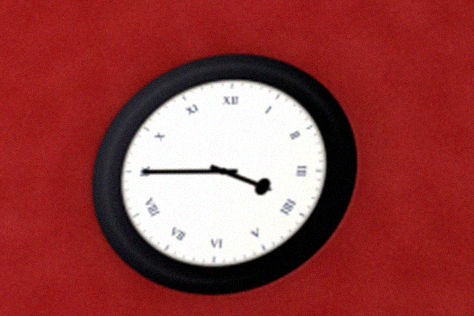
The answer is 3:45
